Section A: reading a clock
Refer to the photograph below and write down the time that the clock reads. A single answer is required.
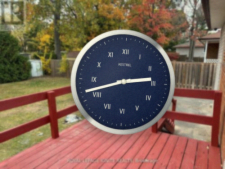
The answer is 2:42
